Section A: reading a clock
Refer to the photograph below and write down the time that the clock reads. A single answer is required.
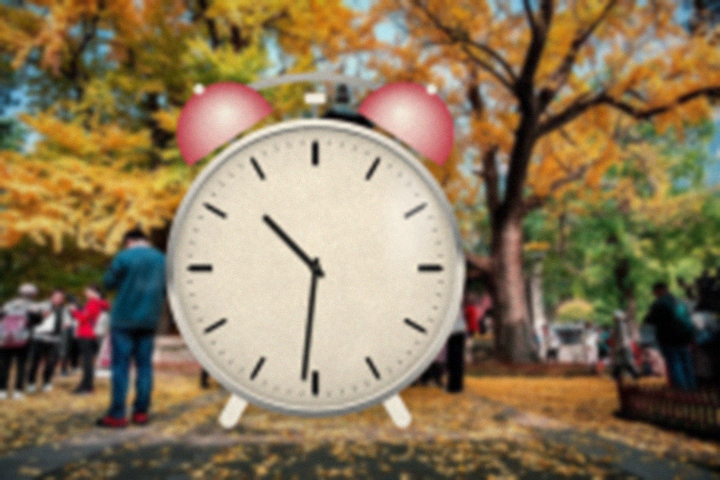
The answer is 10:31
